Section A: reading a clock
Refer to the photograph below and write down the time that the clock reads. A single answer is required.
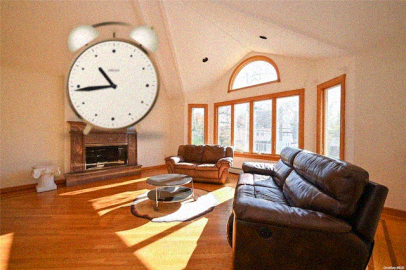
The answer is 10:44
